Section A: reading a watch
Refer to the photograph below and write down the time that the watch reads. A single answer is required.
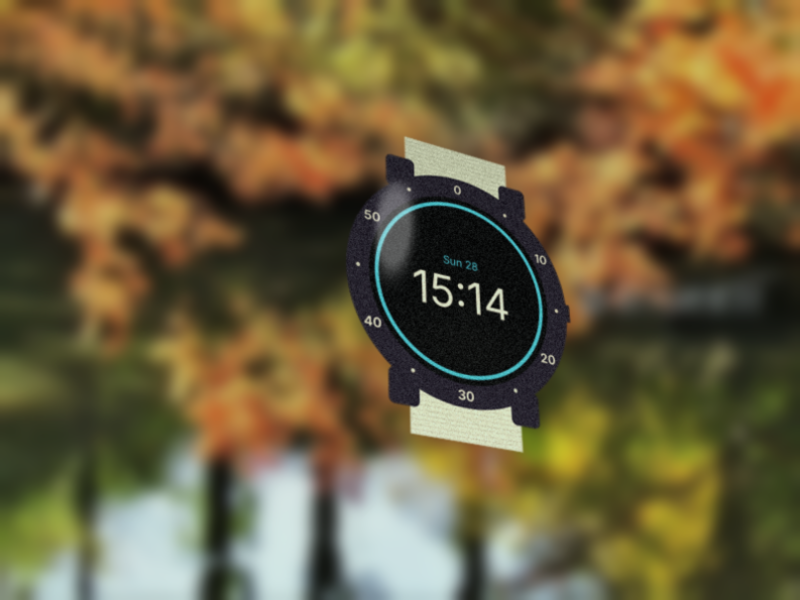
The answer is 15:14
